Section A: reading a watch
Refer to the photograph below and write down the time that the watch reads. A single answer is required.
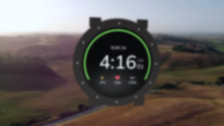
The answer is 4:16
